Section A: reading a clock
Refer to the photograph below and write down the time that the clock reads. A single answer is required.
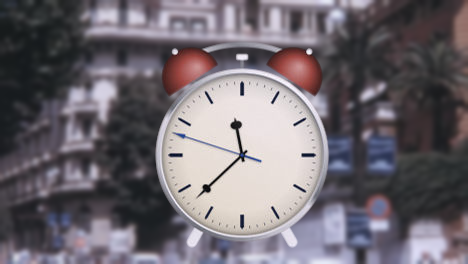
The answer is 11:37:48
